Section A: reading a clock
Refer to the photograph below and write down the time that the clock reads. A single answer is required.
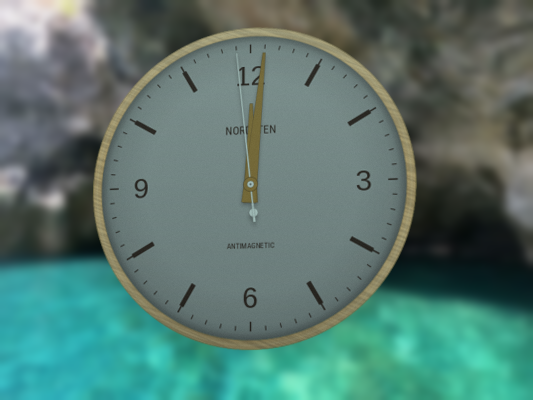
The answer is 12:00:59
